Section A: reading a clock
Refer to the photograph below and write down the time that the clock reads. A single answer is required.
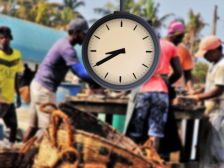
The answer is 8:40
